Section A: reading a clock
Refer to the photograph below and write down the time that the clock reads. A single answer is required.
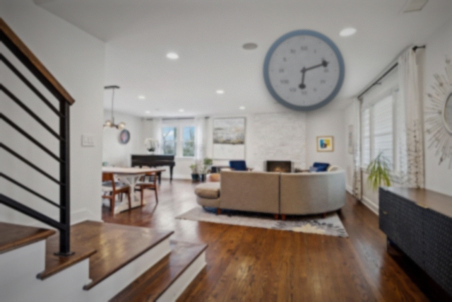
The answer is 6:12
